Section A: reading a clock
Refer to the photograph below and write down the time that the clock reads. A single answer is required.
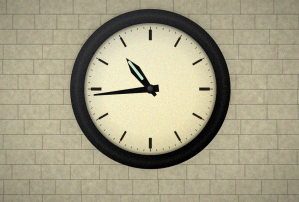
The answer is 10:44
